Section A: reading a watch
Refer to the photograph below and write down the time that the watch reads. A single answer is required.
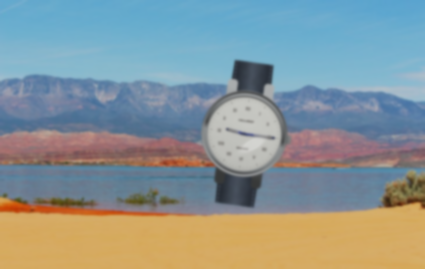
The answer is 9:15
